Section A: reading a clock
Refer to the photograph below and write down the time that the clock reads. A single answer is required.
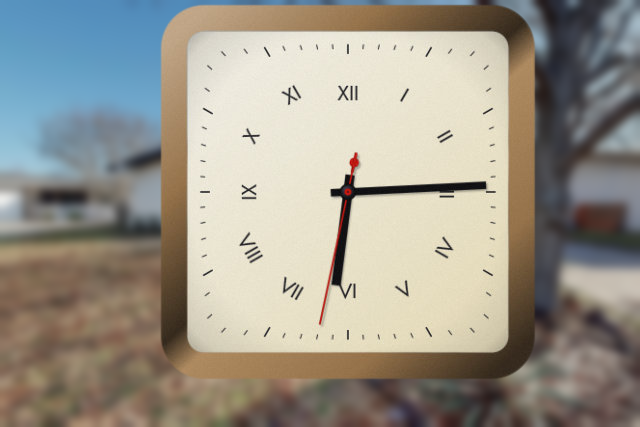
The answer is 6:14:32
